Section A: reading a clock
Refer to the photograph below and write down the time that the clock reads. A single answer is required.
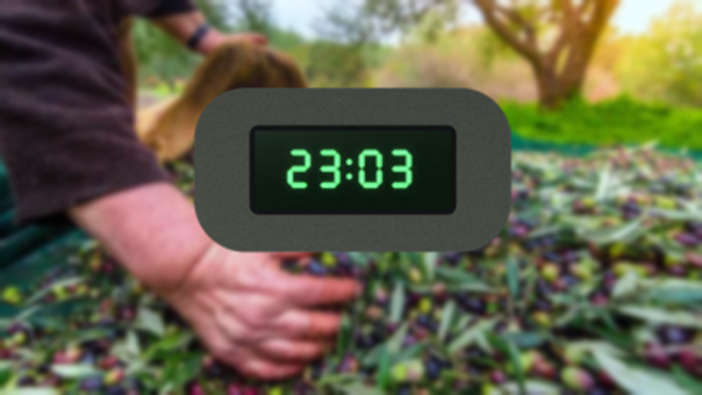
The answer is 23:03
